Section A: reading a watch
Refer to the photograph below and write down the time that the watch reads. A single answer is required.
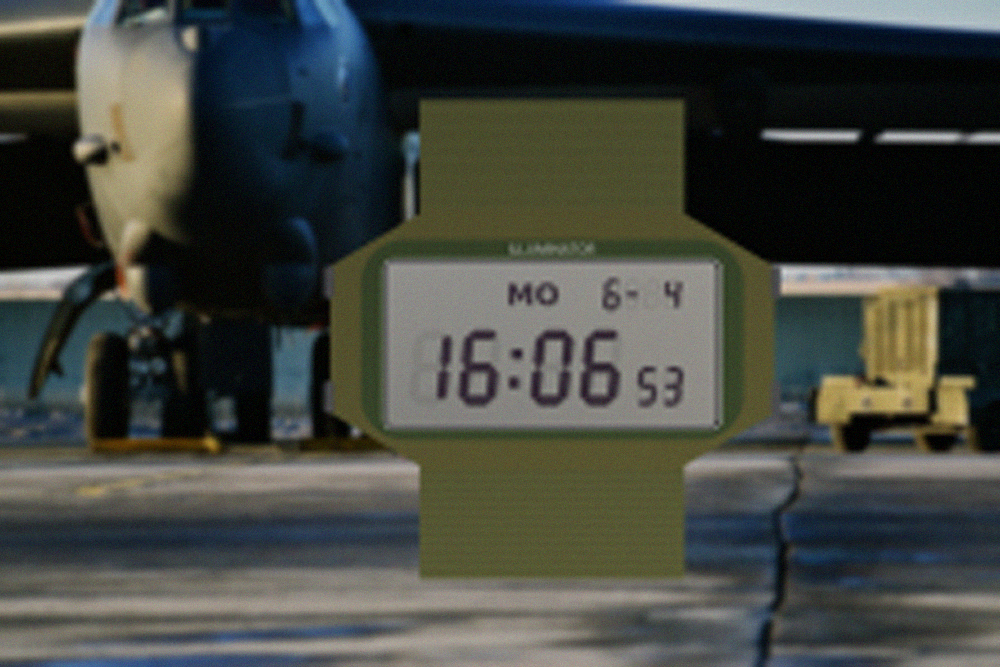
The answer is 16:06:53
